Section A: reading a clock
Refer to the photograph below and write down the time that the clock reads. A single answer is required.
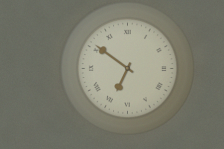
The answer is 6:51
